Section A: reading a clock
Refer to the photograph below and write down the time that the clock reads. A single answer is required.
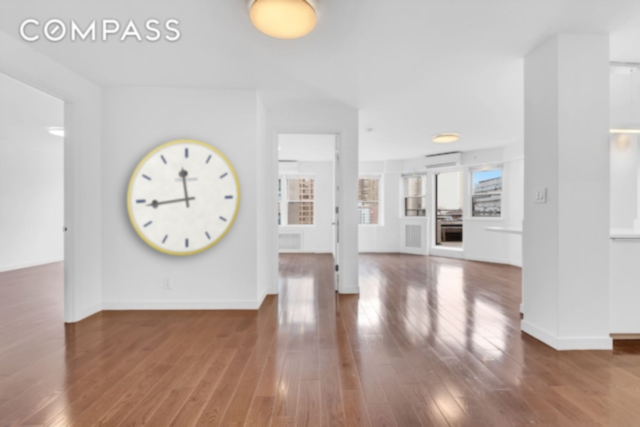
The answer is 11:44
